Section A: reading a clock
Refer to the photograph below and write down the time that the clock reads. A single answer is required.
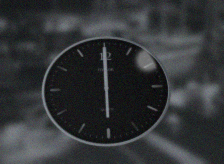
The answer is 6:00
